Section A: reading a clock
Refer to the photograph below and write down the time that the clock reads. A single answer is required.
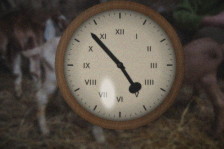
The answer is 4:53
